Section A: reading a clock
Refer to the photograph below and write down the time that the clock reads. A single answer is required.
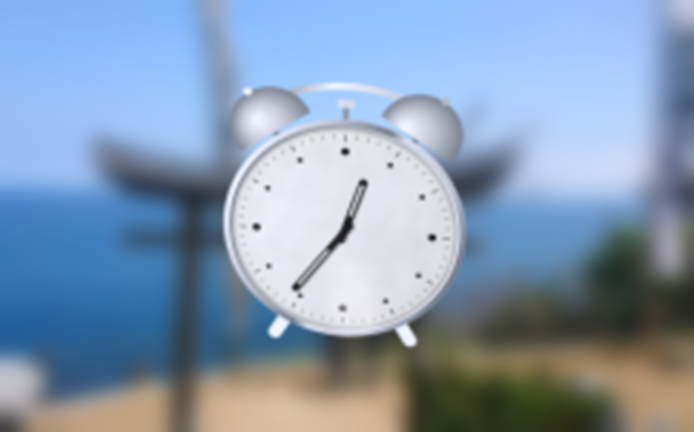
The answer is 12:36
